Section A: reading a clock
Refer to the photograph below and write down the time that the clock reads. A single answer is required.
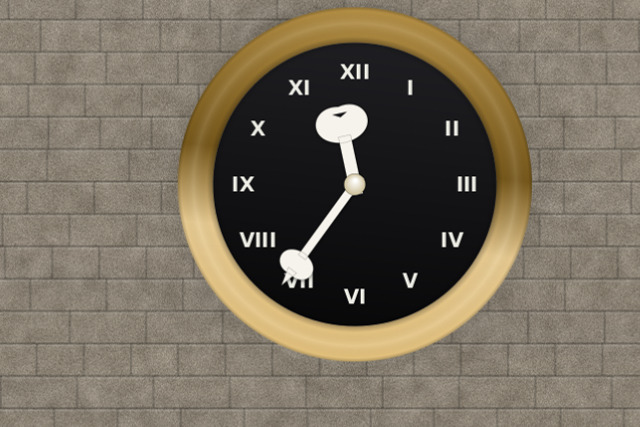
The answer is 11:36
